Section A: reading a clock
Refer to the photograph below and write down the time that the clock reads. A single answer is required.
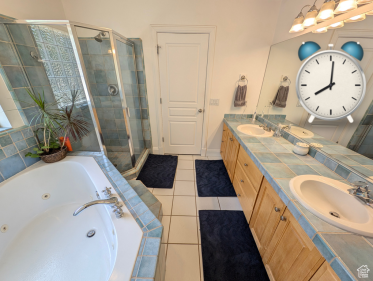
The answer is 8:01
